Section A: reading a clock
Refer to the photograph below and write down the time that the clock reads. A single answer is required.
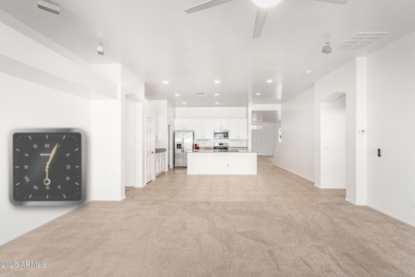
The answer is 6:04
